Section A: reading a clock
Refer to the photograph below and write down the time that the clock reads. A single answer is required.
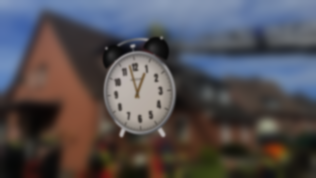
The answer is 12:58
